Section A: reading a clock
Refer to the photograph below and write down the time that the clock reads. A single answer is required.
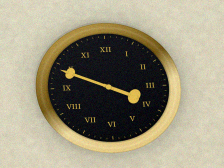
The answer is 3:49
